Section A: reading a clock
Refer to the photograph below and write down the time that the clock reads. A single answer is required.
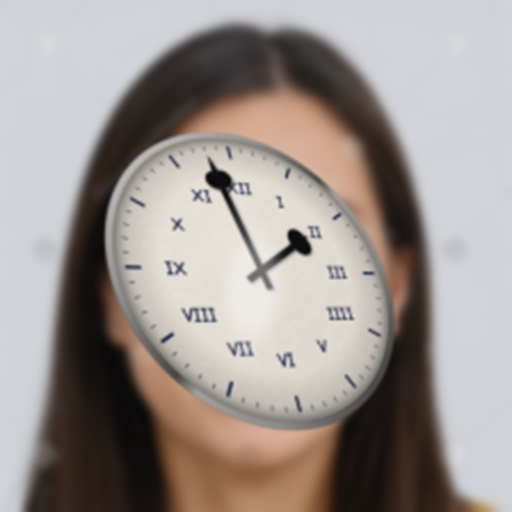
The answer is 1:58
